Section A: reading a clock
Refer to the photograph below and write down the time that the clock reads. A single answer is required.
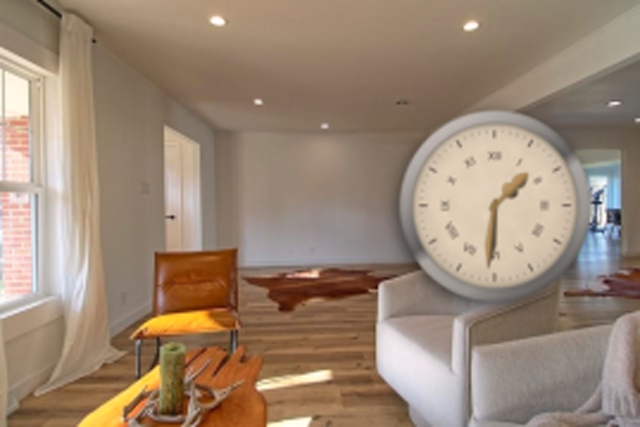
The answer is 1:31
